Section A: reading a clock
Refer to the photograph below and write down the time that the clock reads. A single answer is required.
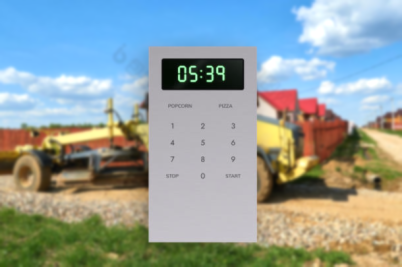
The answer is 5:39
